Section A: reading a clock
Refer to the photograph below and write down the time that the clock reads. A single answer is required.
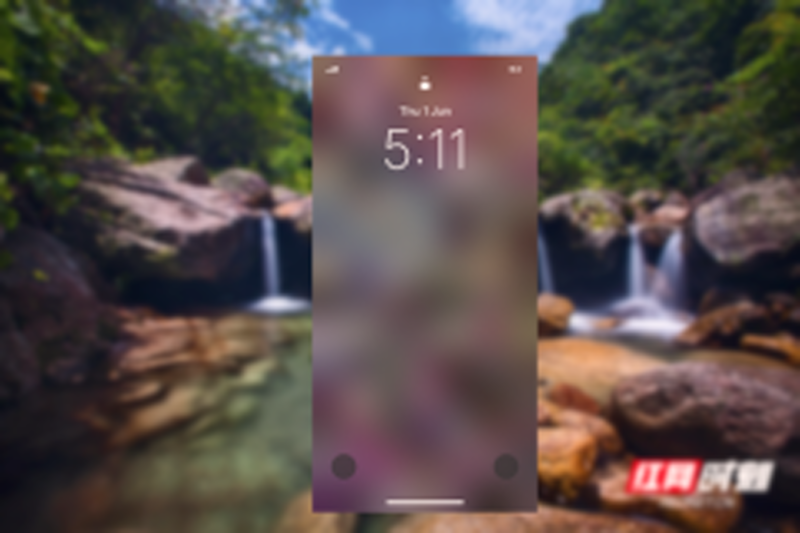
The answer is 5:11
